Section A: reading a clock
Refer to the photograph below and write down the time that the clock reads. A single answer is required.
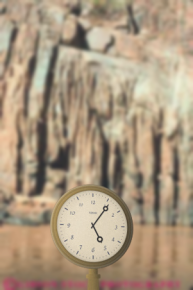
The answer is 5:06
